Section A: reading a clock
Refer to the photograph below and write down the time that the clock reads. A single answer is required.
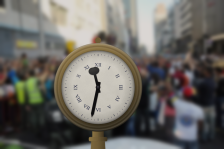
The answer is 11:32
